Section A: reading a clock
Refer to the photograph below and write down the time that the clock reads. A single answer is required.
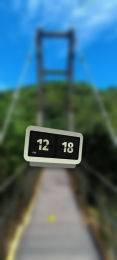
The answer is 12:18
